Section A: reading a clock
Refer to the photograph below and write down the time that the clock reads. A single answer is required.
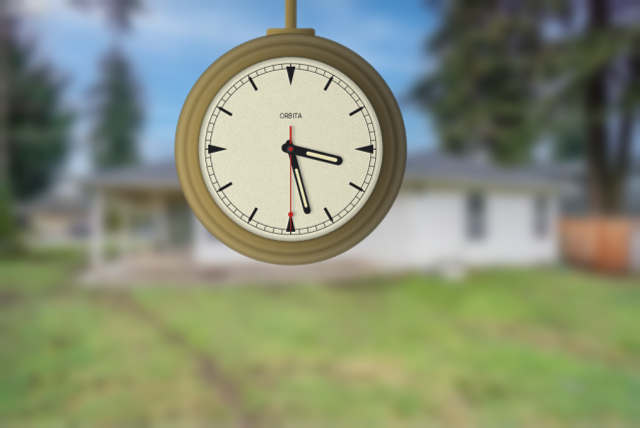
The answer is 3:27:30
